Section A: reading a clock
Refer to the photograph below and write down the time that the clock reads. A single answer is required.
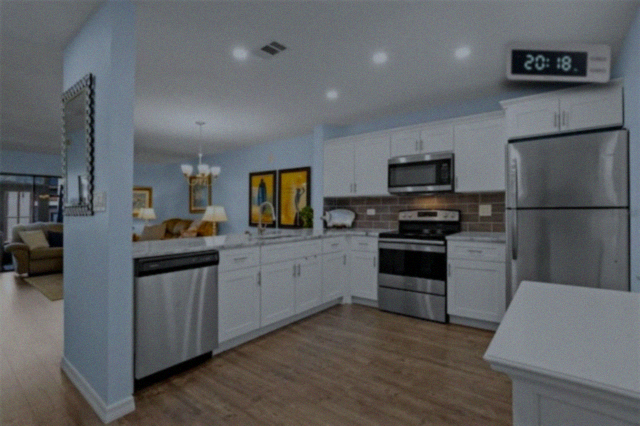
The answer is 20:18
